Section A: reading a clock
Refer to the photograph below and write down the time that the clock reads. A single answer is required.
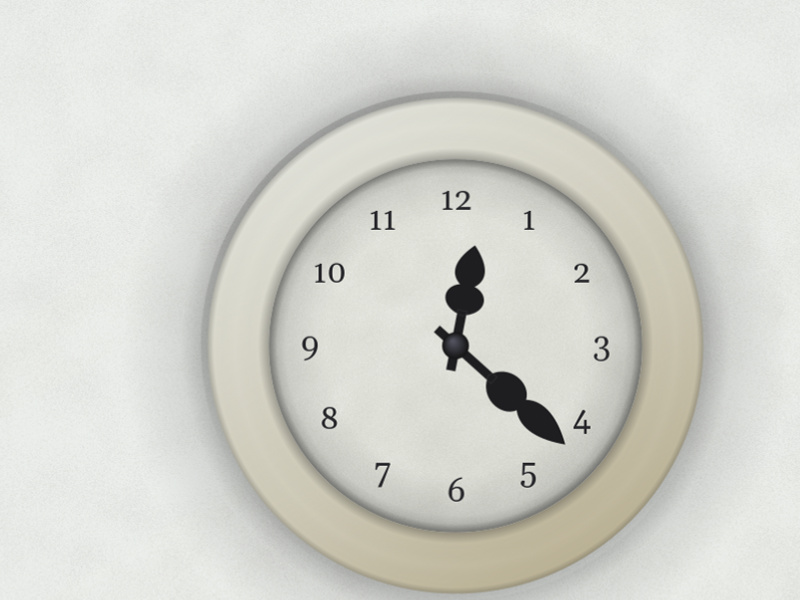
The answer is 12:22
